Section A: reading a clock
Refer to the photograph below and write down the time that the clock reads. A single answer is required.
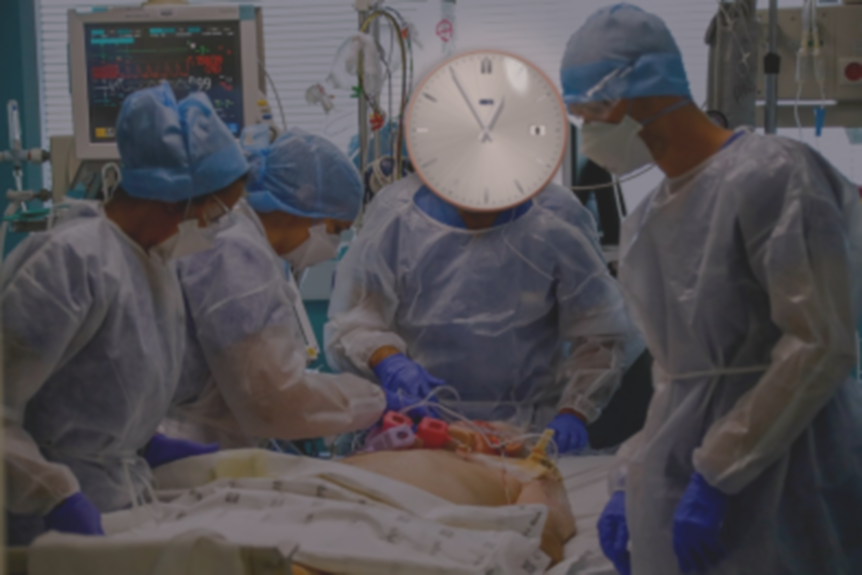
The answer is 12:55
